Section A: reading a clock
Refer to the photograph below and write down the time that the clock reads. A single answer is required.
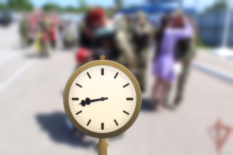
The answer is 8:43
